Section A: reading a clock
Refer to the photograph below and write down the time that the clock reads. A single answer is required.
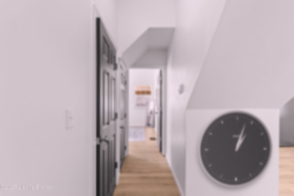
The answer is 1:03
